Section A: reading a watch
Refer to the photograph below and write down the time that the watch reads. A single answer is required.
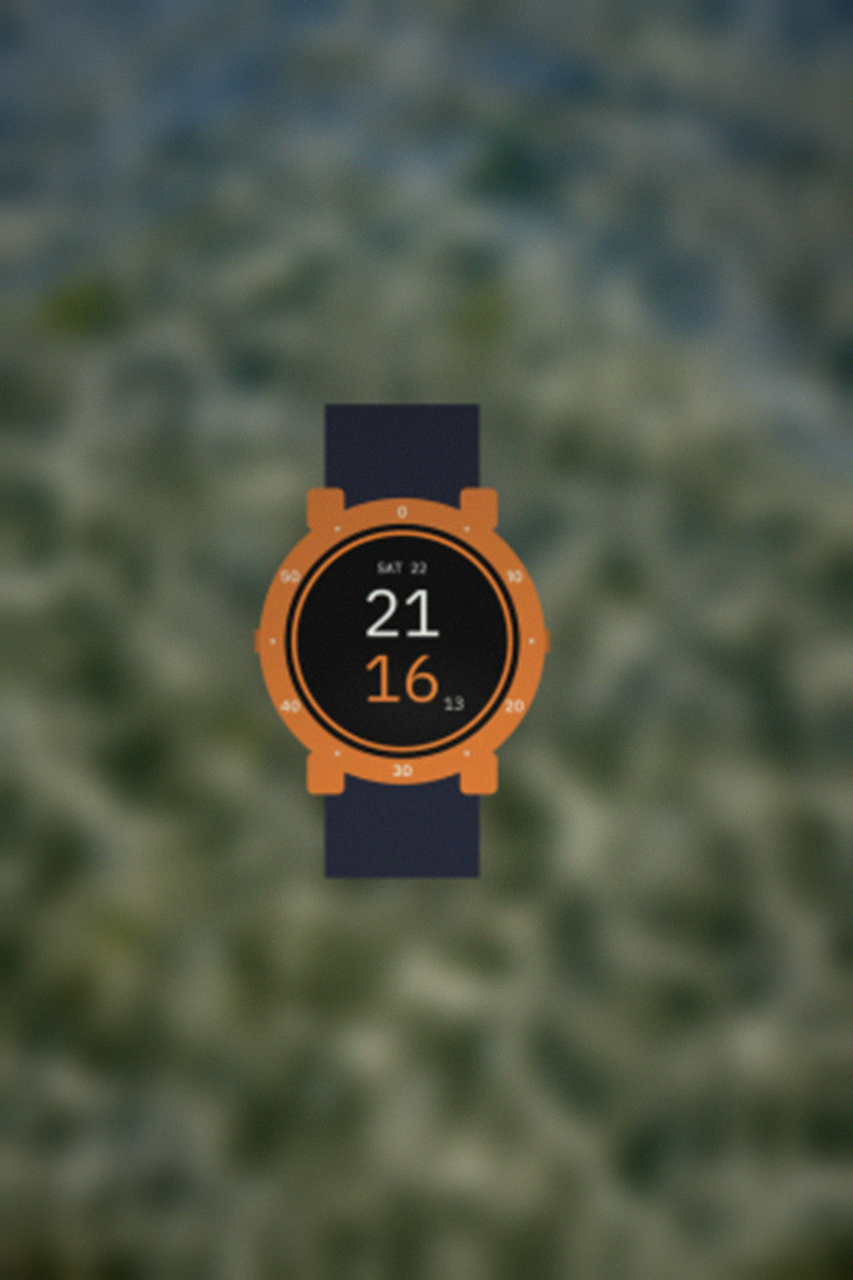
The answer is 21:16
